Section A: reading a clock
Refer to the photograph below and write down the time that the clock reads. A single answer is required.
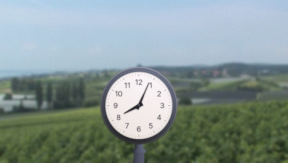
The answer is 8:04
